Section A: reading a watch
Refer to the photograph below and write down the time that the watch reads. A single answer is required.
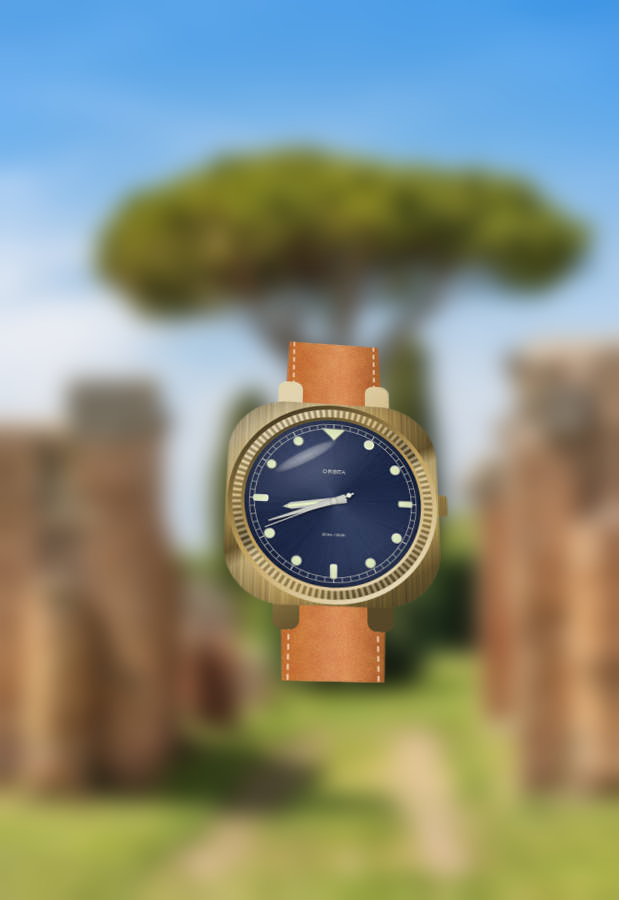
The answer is 8:41:41
